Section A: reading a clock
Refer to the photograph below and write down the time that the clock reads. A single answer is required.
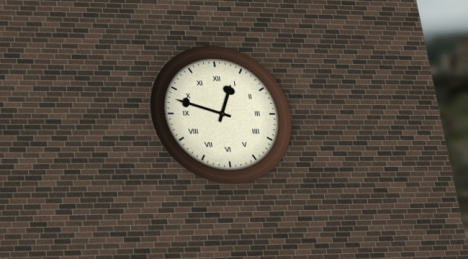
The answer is 12:48
